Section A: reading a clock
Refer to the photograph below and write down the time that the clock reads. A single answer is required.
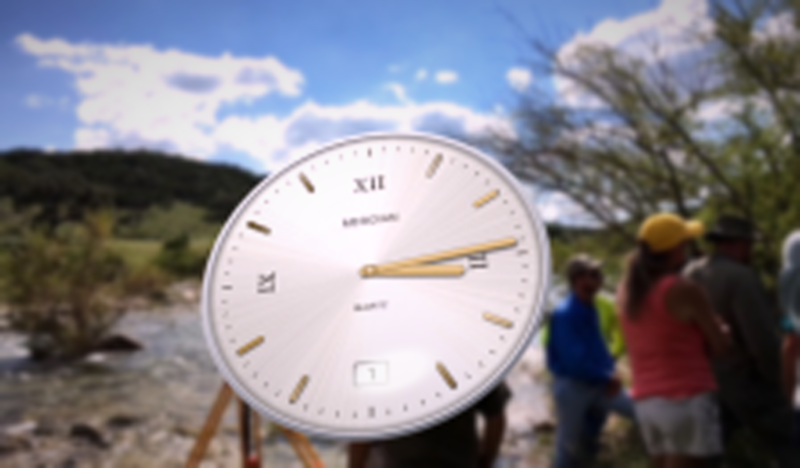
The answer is 3:14
